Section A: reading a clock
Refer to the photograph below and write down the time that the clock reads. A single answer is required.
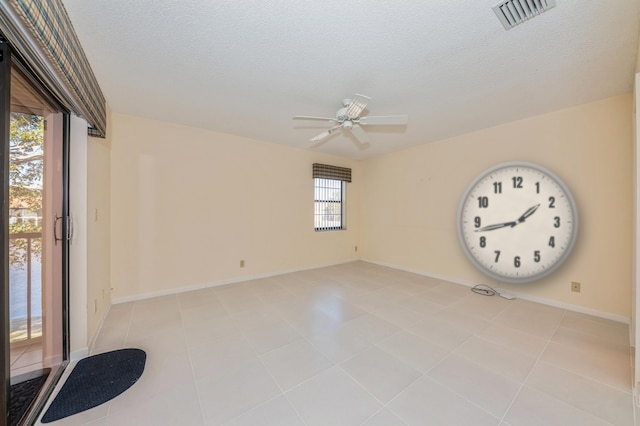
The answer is 1:43
